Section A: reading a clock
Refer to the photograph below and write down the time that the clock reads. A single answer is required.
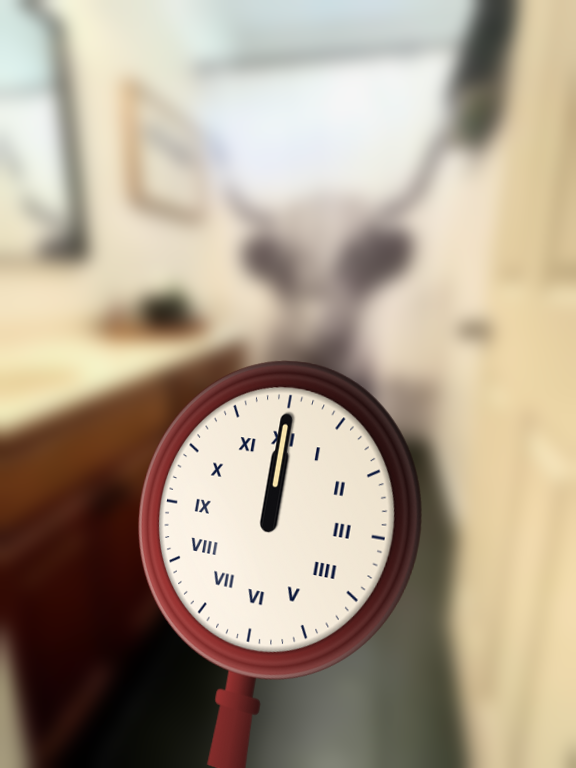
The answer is 12:00
